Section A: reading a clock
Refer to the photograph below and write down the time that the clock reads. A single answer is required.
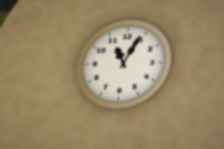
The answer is 11:04
